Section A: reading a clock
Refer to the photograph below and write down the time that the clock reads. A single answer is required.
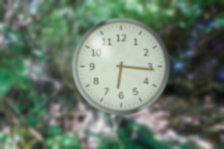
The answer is 6:16
